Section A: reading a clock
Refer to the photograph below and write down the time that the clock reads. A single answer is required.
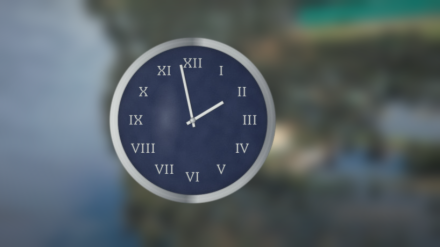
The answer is 1:58
